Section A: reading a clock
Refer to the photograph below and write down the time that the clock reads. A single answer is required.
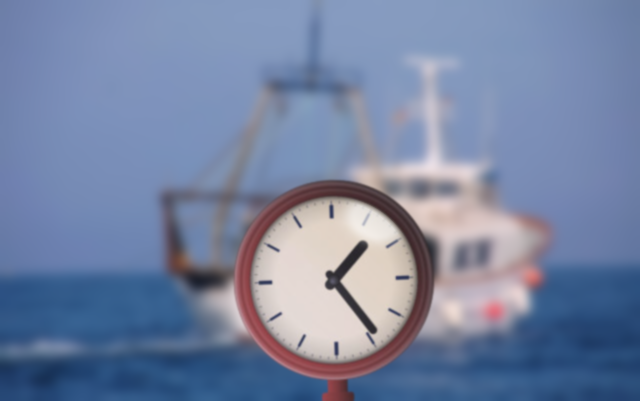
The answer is 1:24
